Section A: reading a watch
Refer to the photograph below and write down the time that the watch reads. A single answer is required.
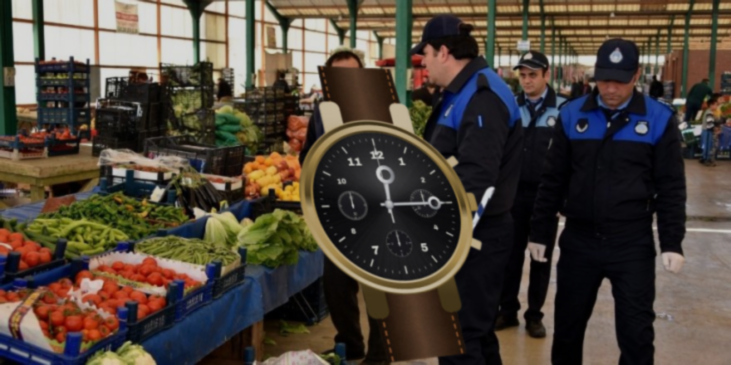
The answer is 12:15
